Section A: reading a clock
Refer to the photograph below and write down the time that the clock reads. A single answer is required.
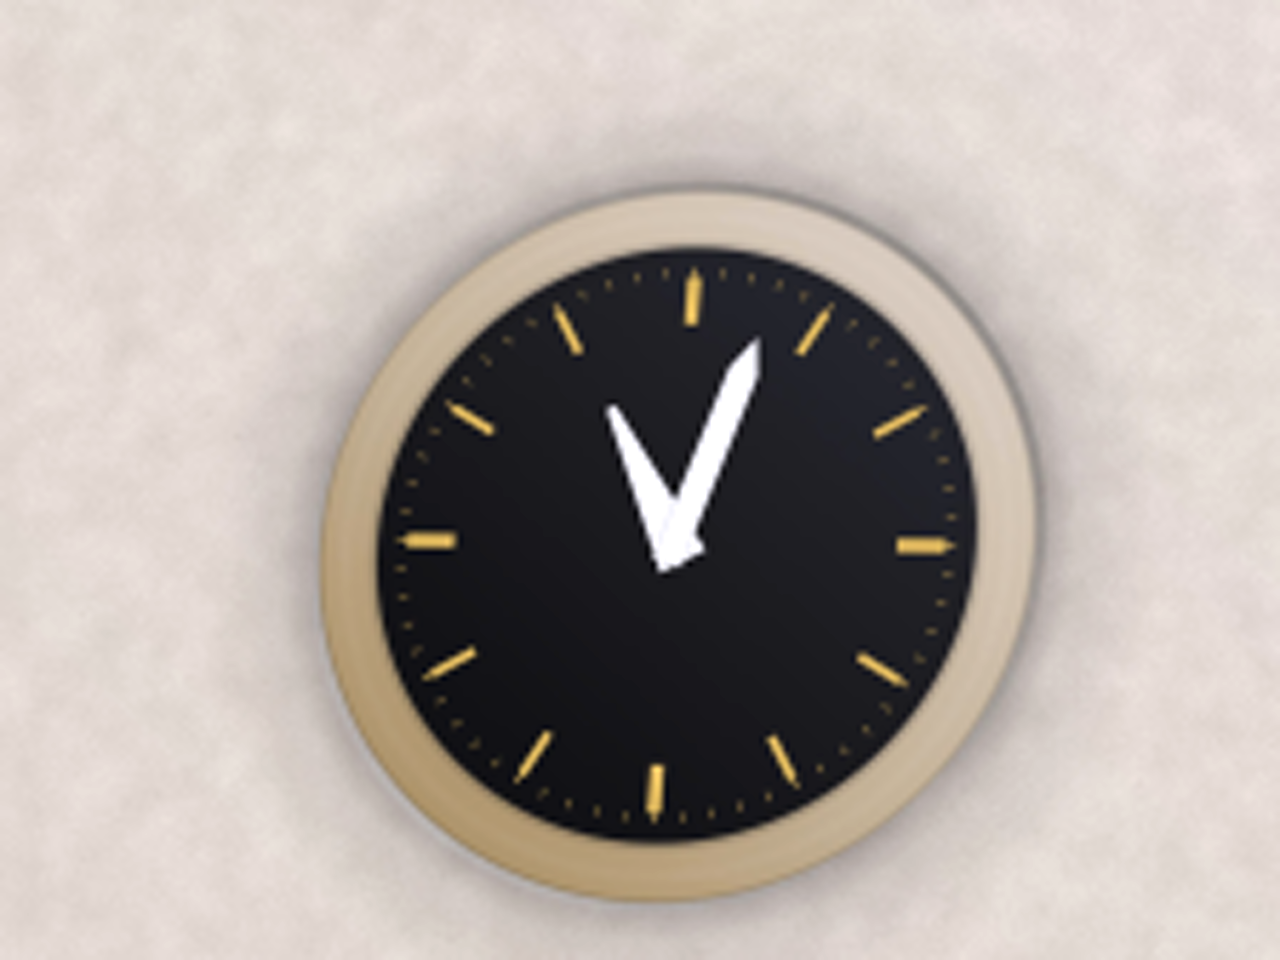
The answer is 11:03
